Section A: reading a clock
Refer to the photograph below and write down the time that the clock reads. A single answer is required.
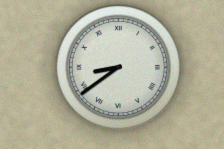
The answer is 8:39
